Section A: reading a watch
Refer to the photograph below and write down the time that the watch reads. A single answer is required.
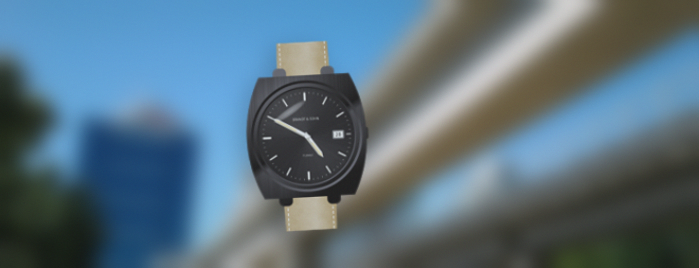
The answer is 4:50
